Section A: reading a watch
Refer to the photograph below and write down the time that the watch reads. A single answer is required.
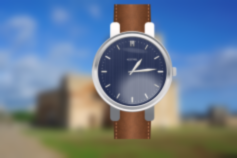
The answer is 1:14
